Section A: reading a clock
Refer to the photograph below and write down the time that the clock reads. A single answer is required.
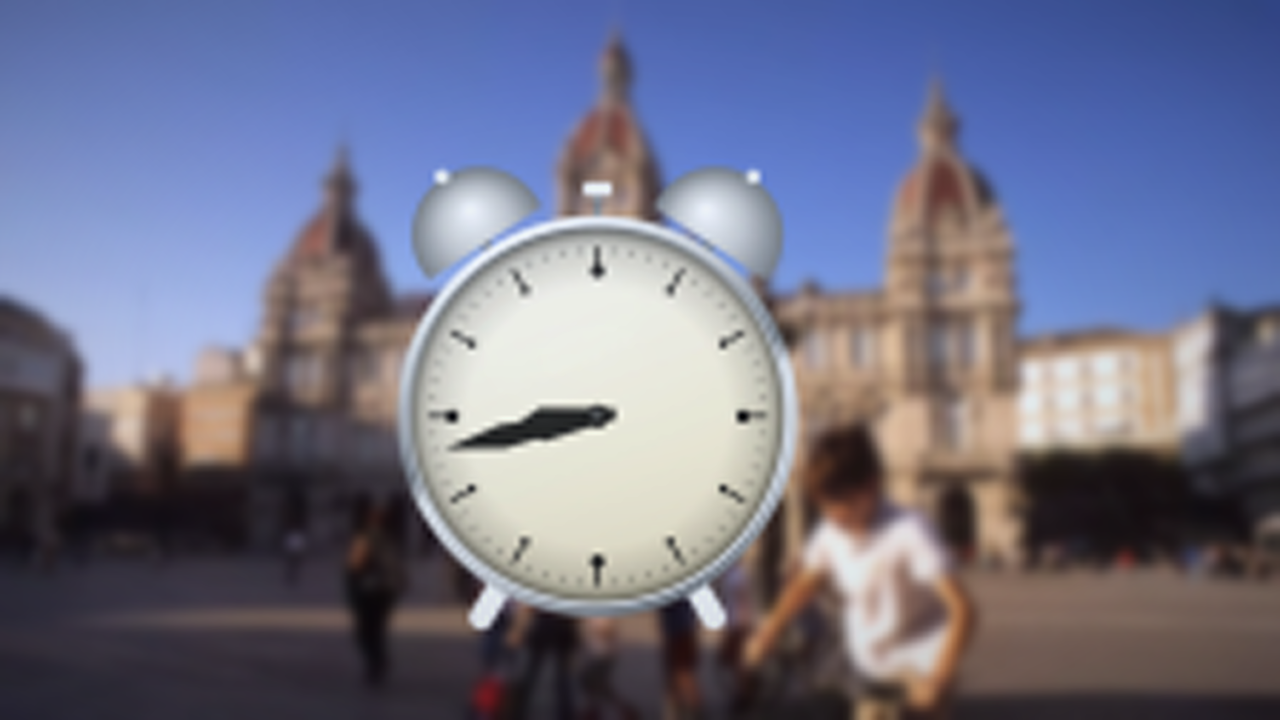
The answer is 8:43
